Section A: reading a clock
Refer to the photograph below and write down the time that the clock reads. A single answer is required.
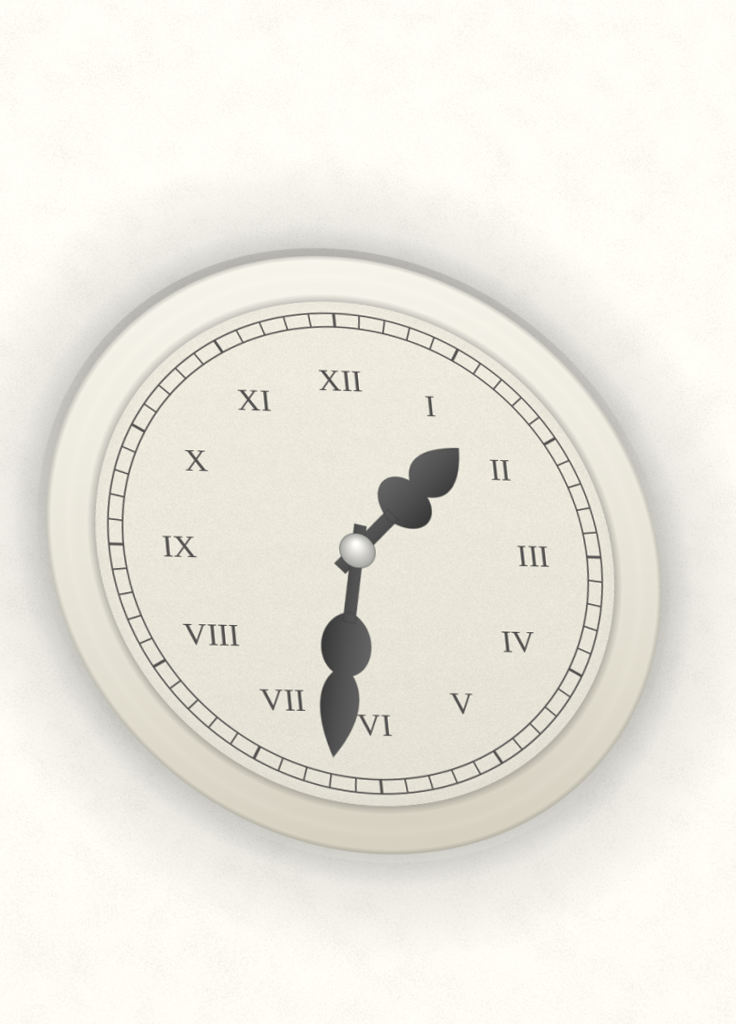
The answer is 1:32
